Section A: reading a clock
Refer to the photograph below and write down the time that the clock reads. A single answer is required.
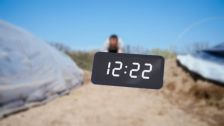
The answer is 12:22
